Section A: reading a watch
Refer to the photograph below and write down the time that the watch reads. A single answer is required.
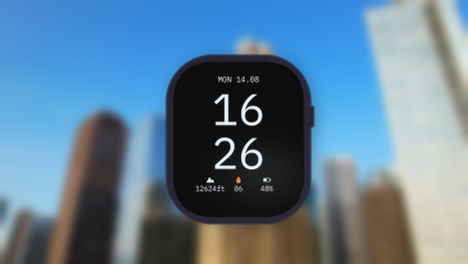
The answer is 16:26
